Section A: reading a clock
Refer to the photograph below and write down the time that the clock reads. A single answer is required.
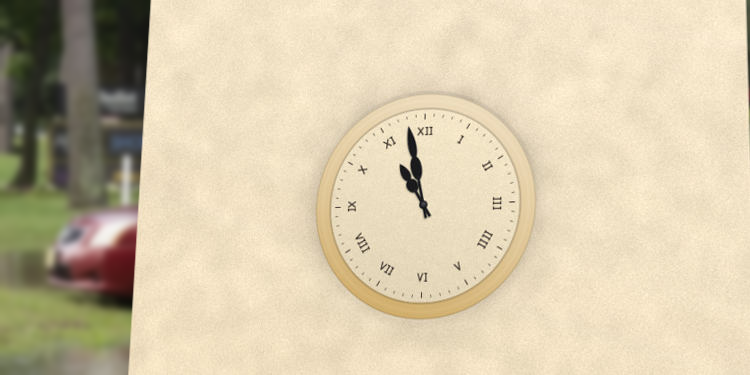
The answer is 10:58
